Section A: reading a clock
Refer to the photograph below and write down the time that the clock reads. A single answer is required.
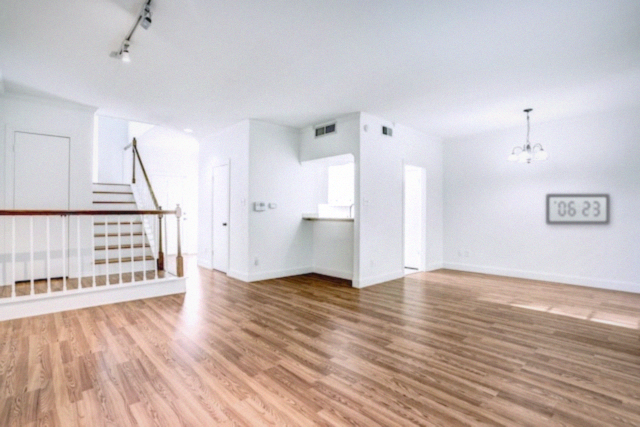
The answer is 6:23
